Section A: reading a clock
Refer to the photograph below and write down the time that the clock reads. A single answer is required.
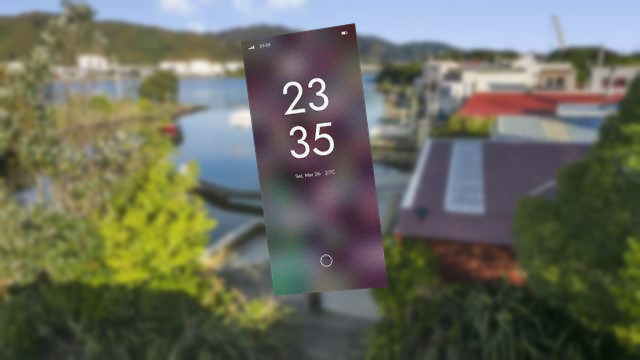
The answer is 23:35
